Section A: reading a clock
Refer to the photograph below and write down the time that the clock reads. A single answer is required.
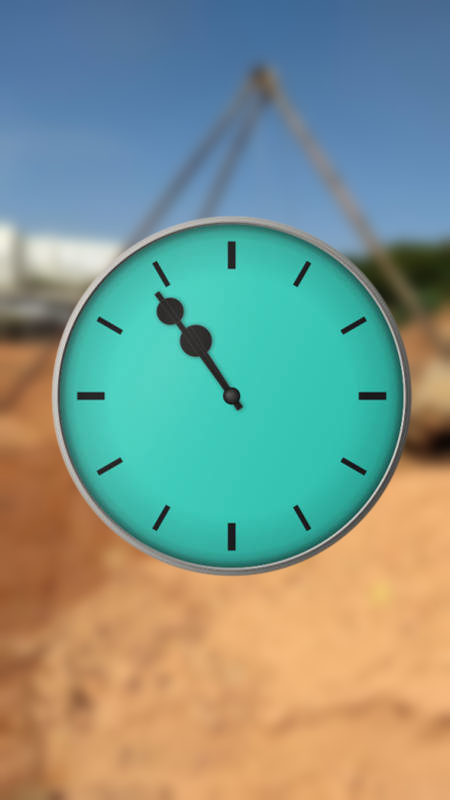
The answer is 10:54
